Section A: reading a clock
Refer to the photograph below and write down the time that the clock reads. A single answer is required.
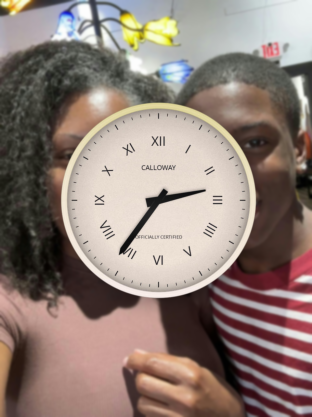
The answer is 2:36
